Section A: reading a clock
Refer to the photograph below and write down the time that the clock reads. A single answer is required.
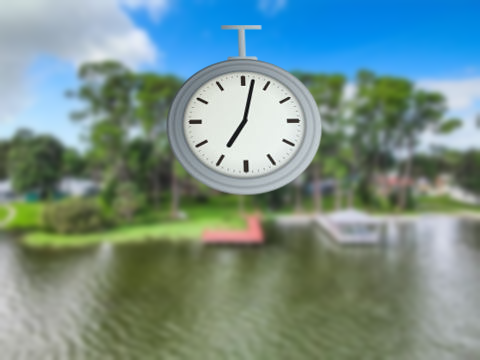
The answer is 7:02
